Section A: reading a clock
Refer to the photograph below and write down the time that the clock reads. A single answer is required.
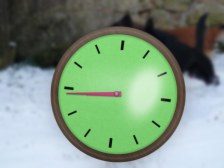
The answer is 8:44
